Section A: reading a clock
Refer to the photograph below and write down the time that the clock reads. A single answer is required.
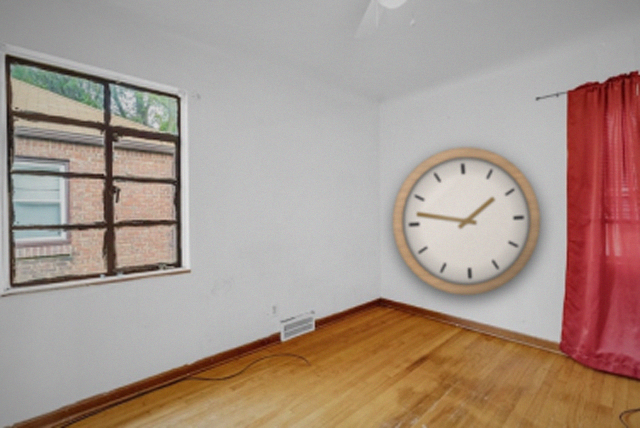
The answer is 1:47
